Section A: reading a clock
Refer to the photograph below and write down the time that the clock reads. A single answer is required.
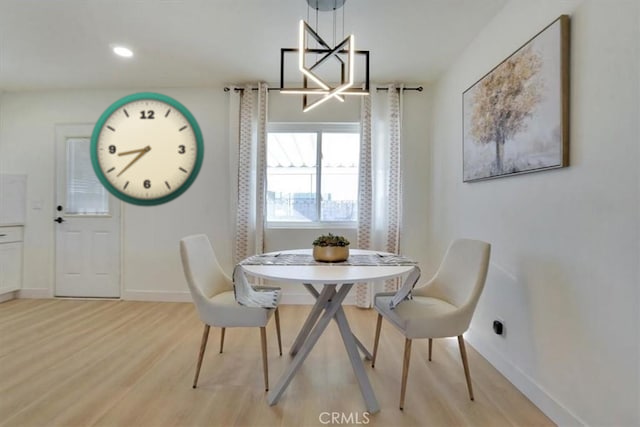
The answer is 8:38
